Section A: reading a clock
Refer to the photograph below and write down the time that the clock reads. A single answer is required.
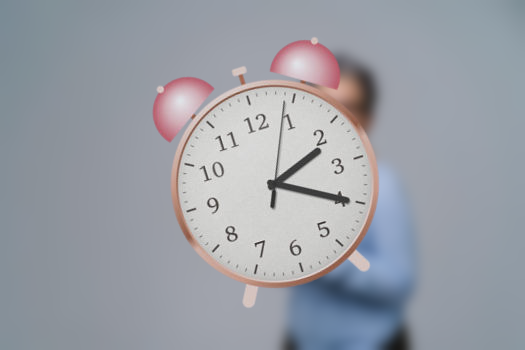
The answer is 2:20:04
